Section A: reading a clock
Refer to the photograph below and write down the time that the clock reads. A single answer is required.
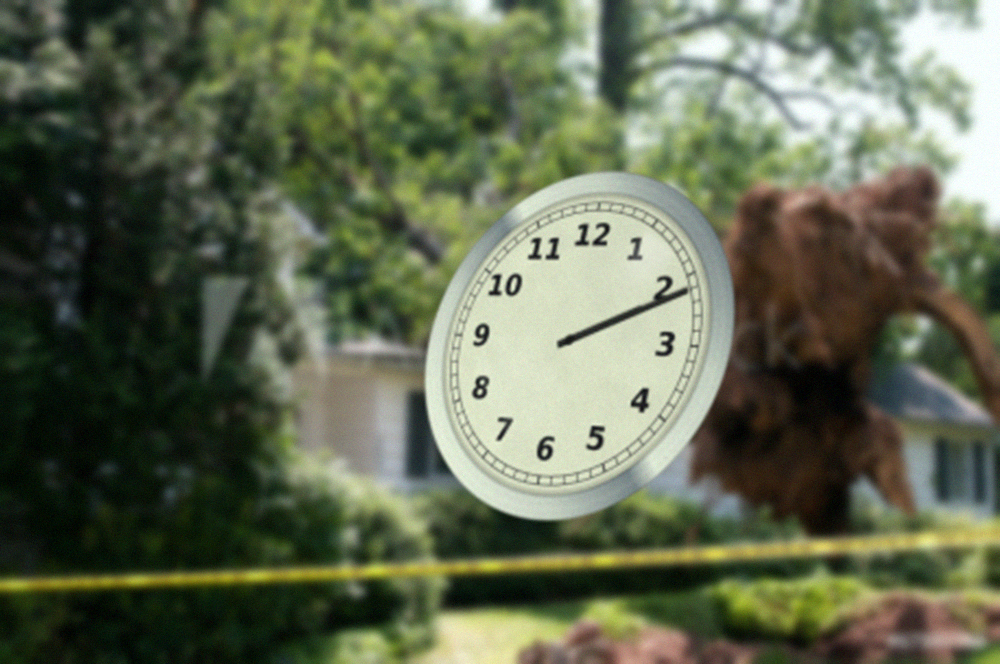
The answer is 2:11
